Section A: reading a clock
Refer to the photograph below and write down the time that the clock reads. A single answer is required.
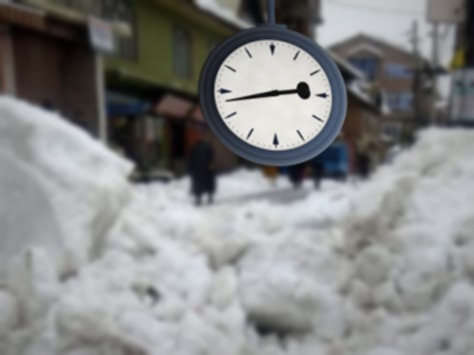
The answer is 2:43
